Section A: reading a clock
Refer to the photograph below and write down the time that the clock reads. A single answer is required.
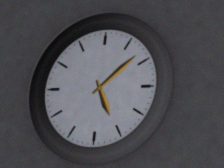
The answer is 5:08
